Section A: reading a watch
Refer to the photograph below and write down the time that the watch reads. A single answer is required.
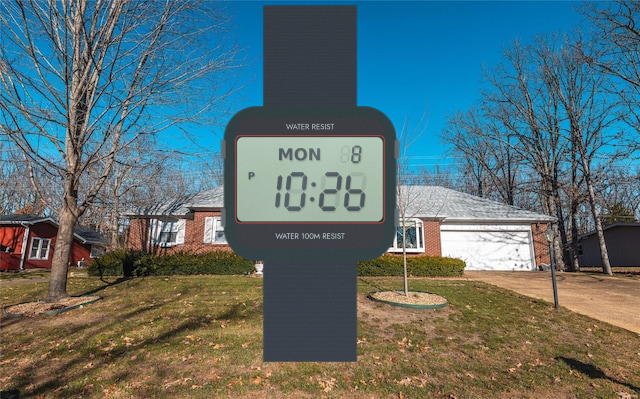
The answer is 10:26
